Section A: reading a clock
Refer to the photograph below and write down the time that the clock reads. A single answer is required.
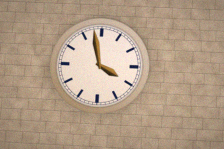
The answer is 3:58
